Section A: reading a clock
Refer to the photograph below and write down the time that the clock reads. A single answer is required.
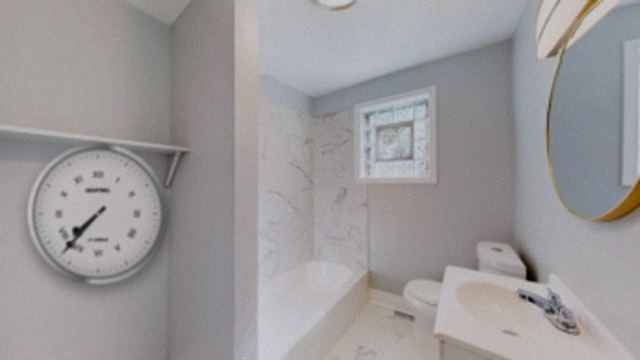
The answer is 7:37
